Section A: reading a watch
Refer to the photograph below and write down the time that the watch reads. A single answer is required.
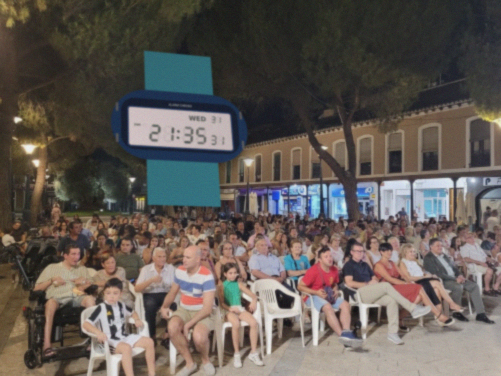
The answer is 21:35:31
